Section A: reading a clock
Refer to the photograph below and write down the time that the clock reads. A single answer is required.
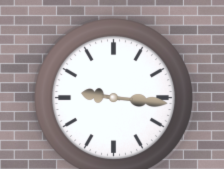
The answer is 9:16
